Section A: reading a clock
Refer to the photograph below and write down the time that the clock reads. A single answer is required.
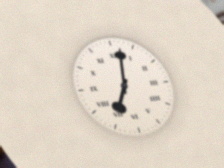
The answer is 7:02
